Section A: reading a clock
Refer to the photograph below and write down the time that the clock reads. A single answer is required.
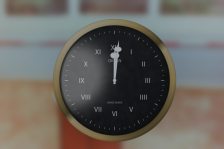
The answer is 12:01
